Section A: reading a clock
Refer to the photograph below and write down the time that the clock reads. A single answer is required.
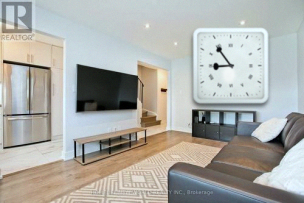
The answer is 8:54
